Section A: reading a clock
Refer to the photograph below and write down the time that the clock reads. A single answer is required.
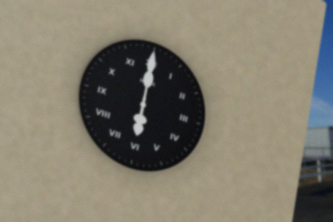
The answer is 6:00
